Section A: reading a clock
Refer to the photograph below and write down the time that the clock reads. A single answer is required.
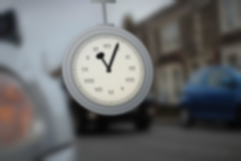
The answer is 11:04
